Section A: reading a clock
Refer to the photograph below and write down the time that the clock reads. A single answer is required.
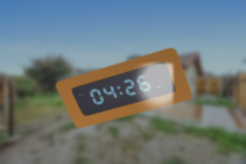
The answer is 4:26
